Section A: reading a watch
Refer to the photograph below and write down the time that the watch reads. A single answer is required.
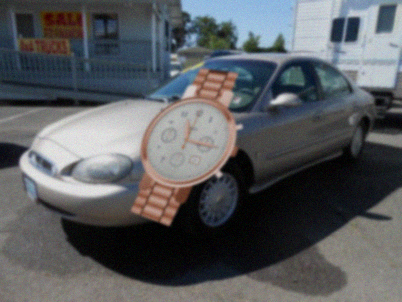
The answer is 11:15
